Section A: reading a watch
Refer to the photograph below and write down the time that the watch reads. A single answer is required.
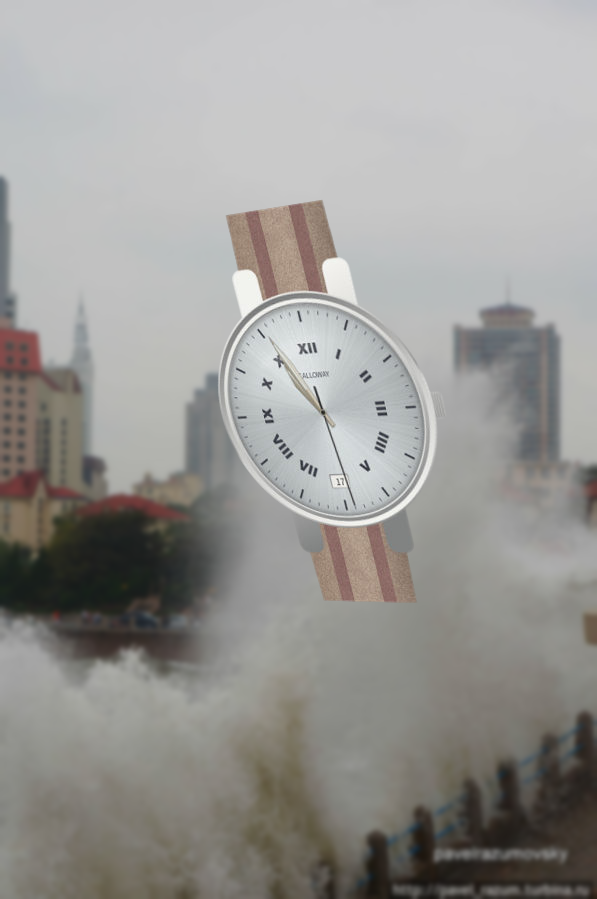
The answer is 10:55:29
